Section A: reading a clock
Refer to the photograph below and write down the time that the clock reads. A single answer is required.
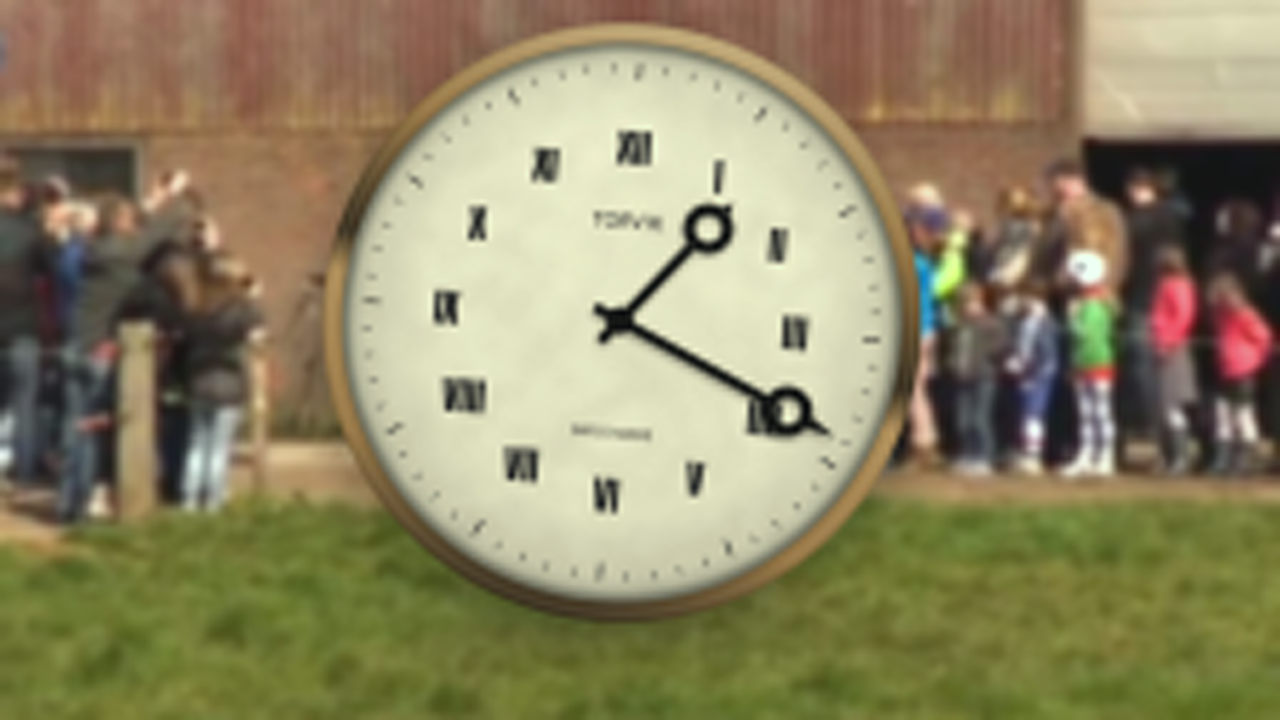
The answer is 1:19
